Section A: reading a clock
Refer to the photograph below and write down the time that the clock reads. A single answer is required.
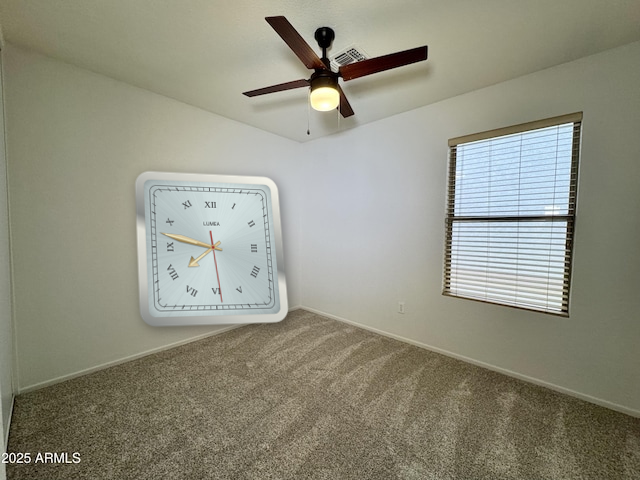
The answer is 7:47:29
